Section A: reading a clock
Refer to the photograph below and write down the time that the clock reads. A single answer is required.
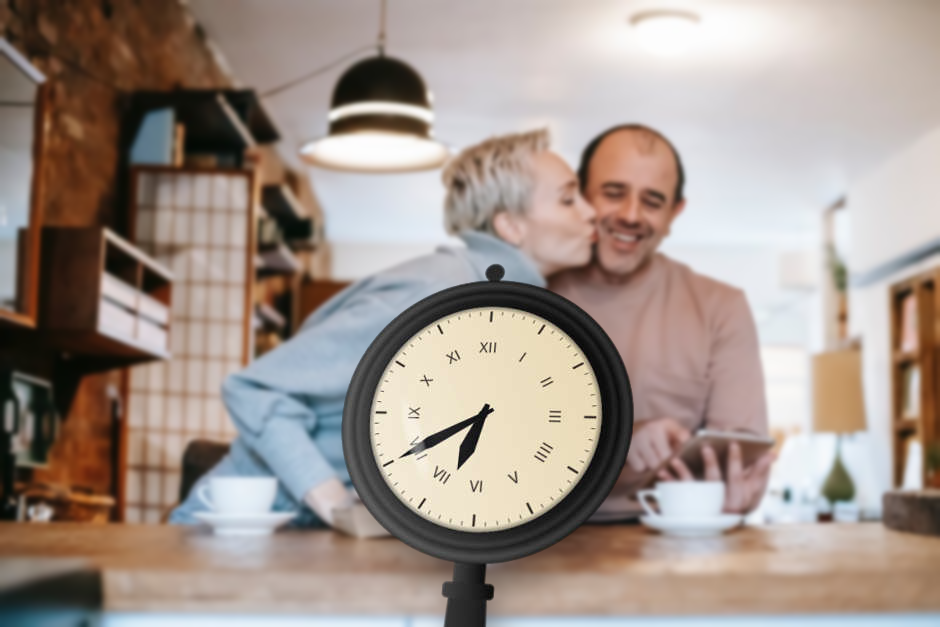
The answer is 6:40
